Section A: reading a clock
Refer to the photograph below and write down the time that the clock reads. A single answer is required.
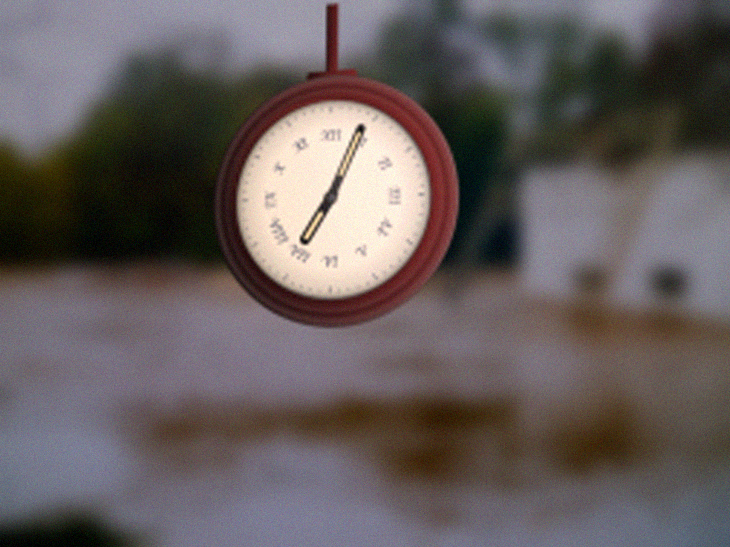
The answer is 7:04
